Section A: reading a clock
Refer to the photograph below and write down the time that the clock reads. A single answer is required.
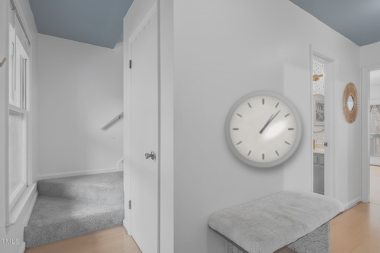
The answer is 1:07
